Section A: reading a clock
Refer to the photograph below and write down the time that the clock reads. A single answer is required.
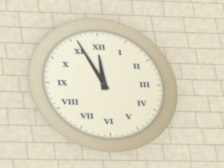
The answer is 11:56
